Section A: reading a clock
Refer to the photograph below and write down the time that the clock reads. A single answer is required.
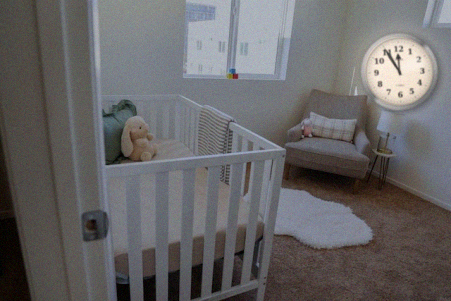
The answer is 11:55
